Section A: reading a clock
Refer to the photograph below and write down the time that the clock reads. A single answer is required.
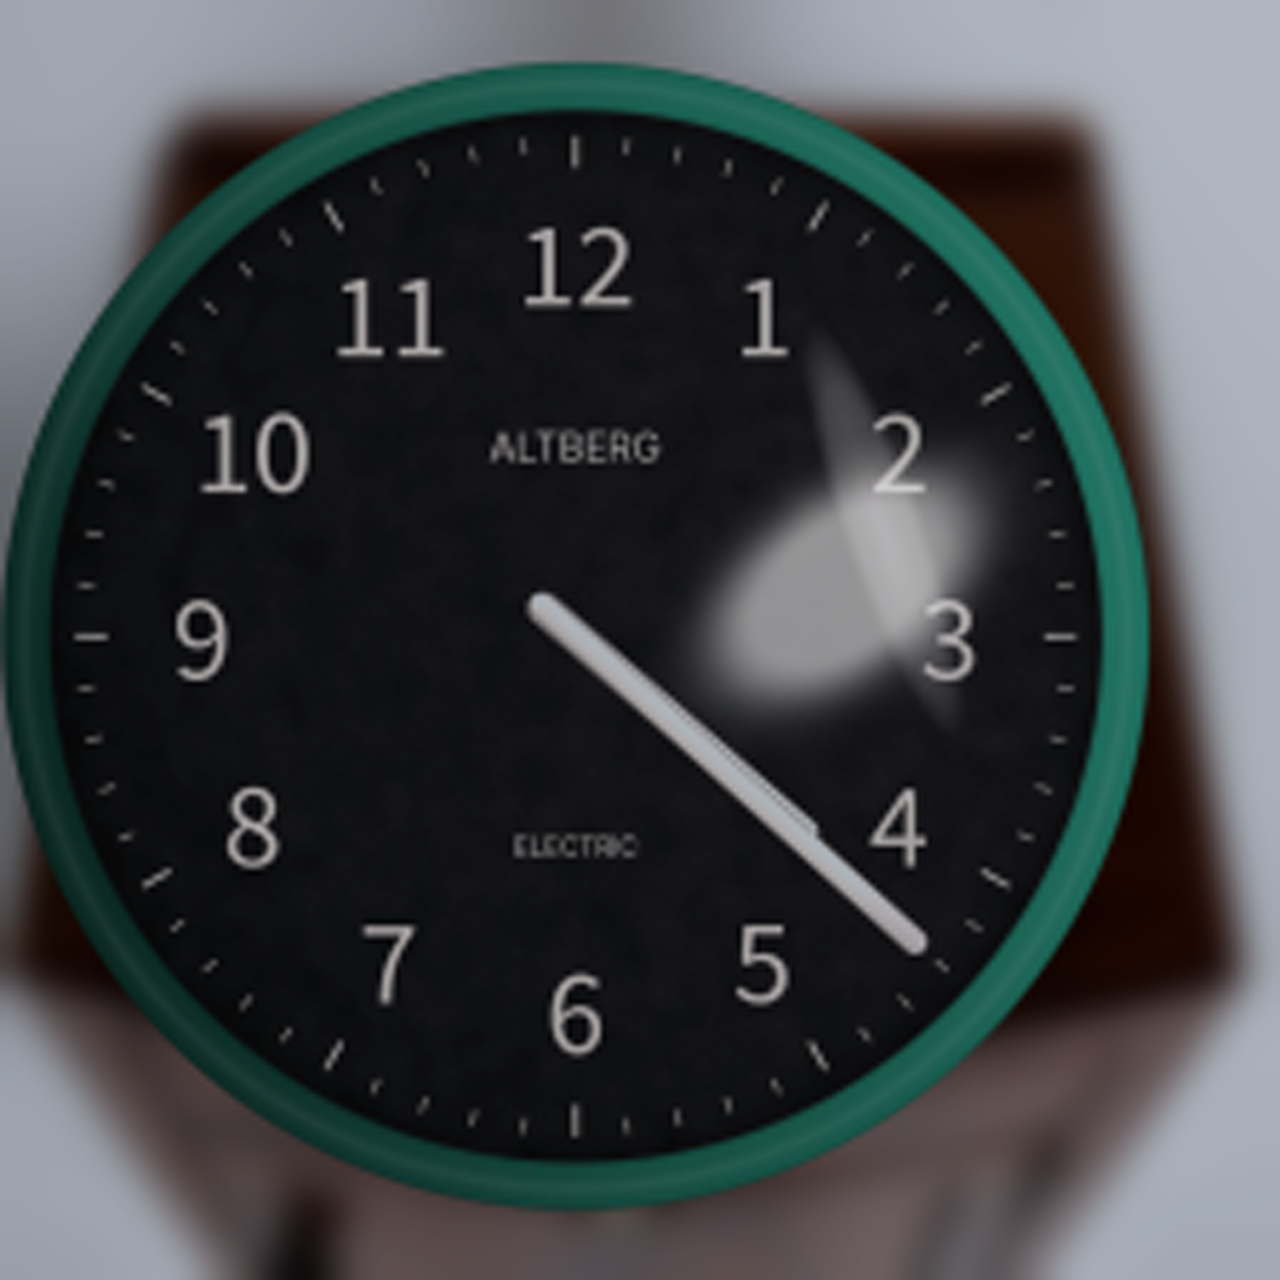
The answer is 4:22
